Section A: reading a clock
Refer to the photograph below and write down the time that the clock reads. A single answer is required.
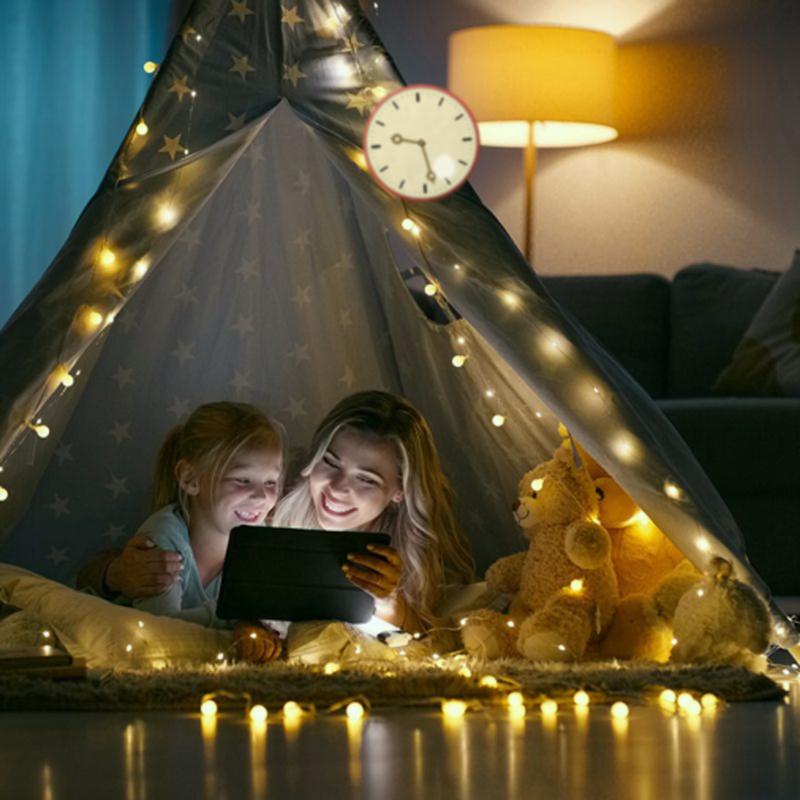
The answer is 9:28
